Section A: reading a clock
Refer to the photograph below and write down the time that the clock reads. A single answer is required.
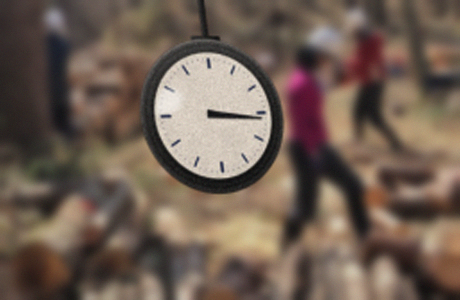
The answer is 3:16
